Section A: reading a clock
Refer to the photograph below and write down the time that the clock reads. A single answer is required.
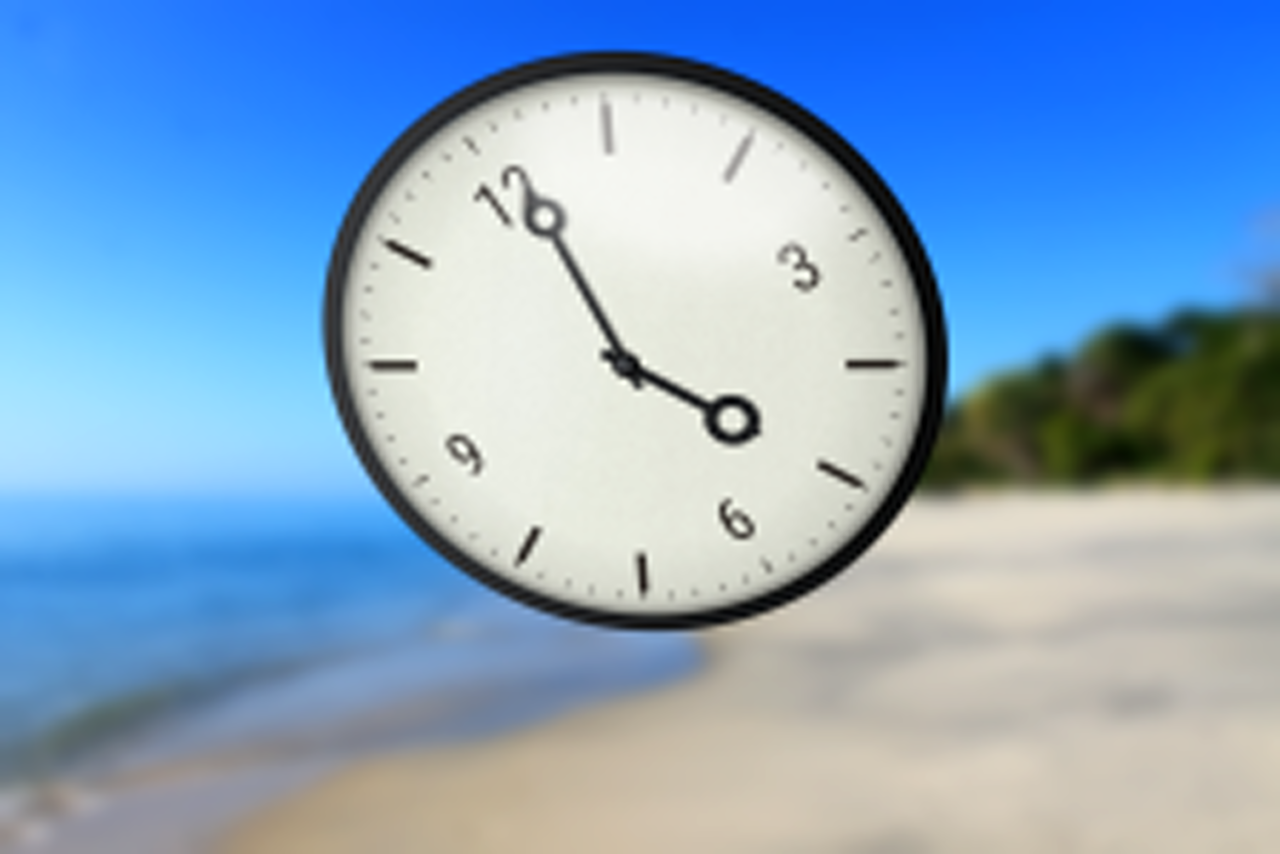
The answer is 5:01
